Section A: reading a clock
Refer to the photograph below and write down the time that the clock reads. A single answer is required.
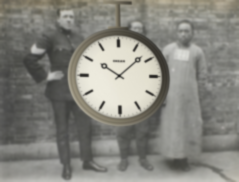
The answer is 10:08
